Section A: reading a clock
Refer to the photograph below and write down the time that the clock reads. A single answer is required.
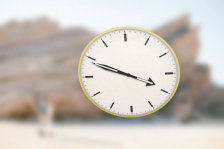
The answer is 3:49
